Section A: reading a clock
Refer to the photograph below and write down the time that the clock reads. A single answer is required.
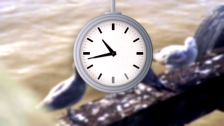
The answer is 10:43
